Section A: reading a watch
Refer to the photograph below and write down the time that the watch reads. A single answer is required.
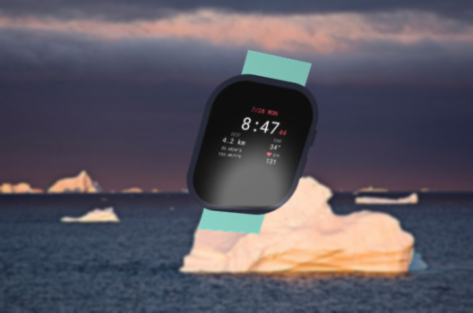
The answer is 8:47
